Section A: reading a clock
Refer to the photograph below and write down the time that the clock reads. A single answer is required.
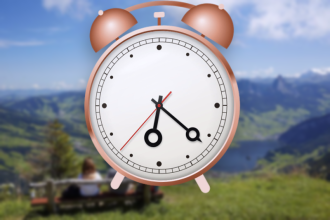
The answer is 6:21:37
